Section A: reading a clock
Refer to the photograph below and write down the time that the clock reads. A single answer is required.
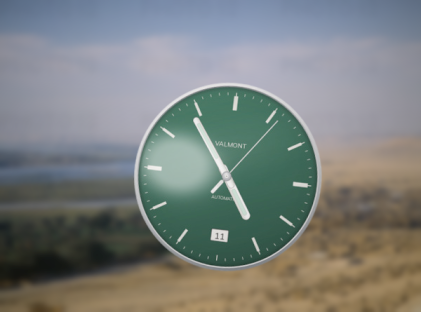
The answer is 4:54:06
